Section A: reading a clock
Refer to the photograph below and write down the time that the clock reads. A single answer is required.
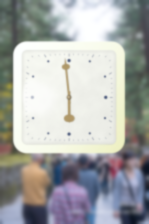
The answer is 5:59
